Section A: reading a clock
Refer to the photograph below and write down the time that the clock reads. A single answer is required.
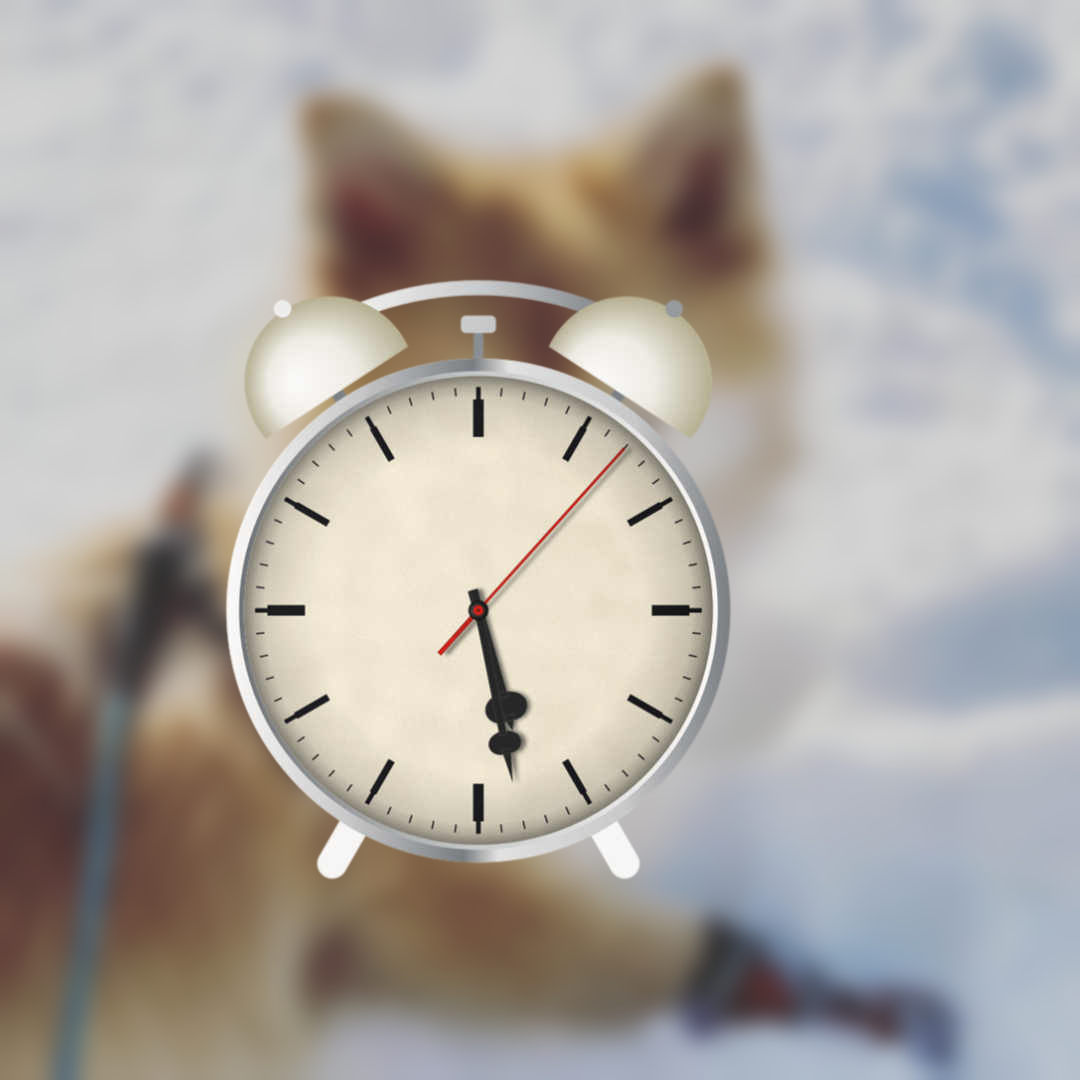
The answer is 5:28:07
